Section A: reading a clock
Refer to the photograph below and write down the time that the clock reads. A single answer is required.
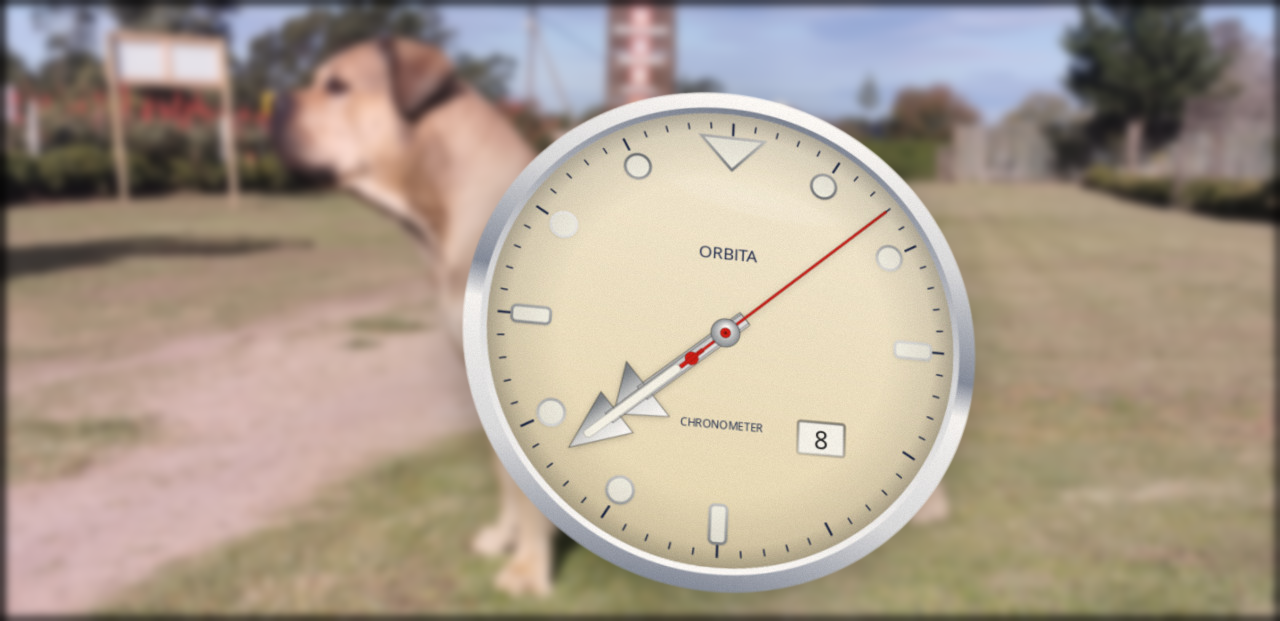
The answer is 7:38:08
